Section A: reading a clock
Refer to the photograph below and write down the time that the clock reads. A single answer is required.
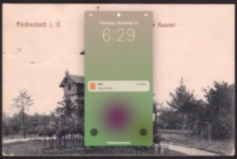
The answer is 6:29
